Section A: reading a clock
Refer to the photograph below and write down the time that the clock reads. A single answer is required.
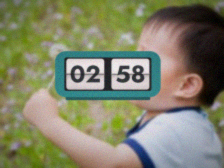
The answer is 2:58
